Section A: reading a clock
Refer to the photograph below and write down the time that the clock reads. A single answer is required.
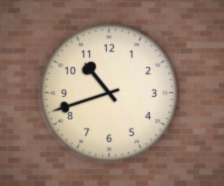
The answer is 10:42
